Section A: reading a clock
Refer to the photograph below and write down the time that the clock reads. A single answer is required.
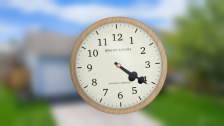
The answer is 4:21
